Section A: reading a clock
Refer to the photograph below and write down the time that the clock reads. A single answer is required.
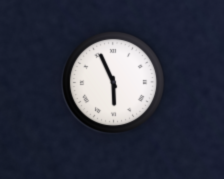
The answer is 5:56
